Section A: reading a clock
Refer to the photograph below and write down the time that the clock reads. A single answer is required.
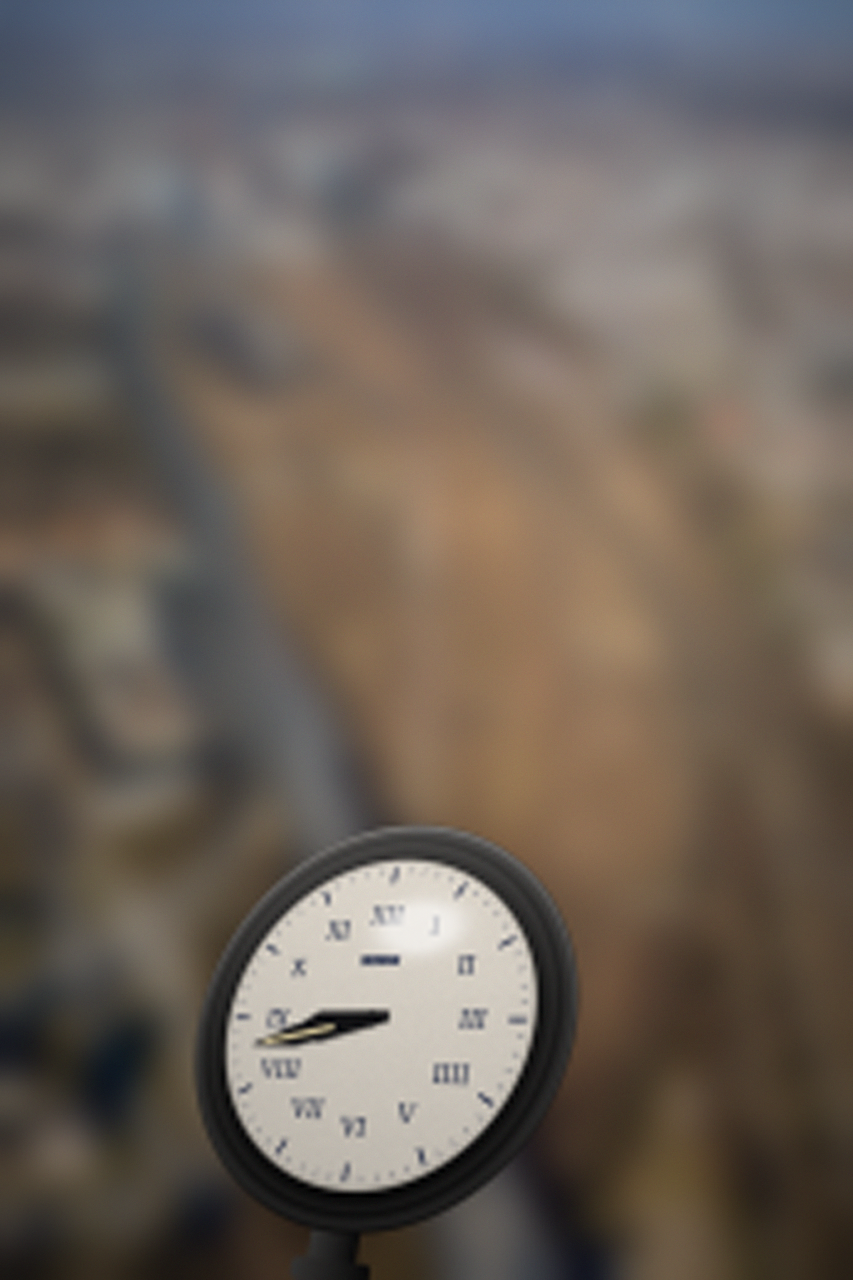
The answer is 8:43
